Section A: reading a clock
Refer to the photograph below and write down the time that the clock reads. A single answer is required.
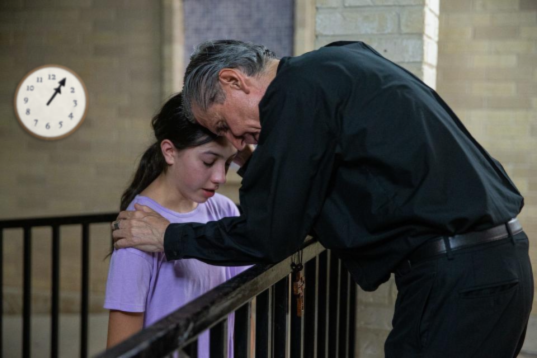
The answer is 1:05
